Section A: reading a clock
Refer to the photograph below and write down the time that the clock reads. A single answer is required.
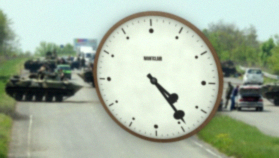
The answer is 4:24
